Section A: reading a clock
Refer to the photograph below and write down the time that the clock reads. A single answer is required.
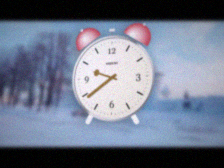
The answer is 9:39
